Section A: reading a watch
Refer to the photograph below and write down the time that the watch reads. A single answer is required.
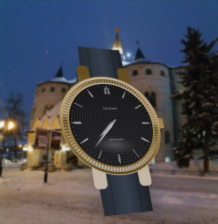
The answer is 7:37
